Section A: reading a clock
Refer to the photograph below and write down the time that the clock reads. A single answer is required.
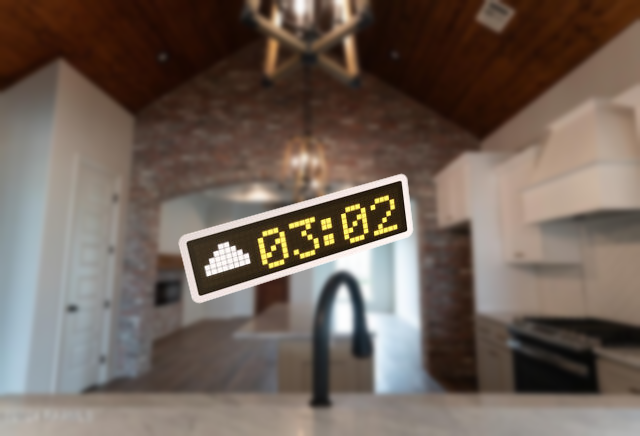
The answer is 3:02
